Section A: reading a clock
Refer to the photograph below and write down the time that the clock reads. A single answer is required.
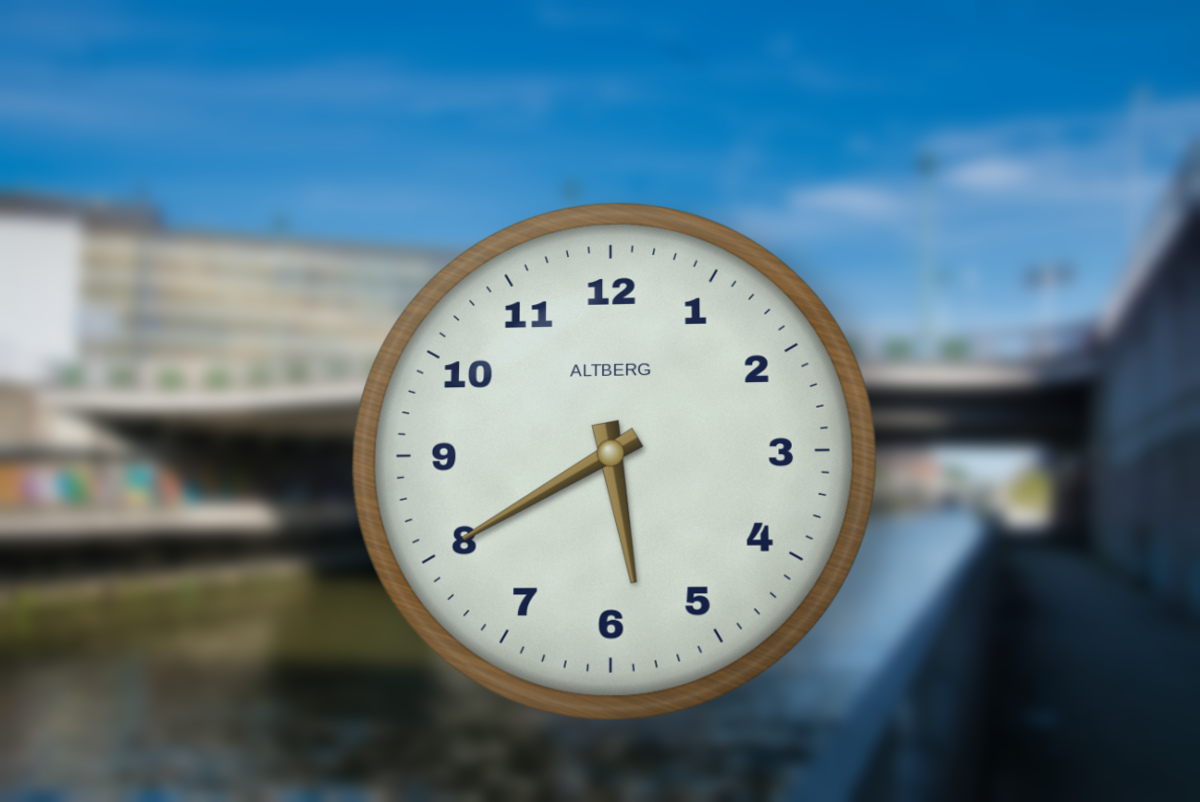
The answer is 5:40
